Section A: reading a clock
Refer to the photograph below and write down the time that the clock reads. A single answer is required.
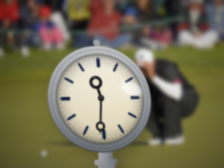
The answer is 11:31
